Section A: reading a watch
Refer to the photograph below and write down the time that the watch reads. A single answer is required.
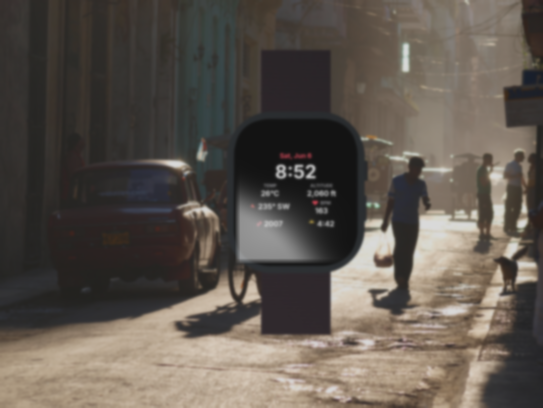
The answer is 8:52
